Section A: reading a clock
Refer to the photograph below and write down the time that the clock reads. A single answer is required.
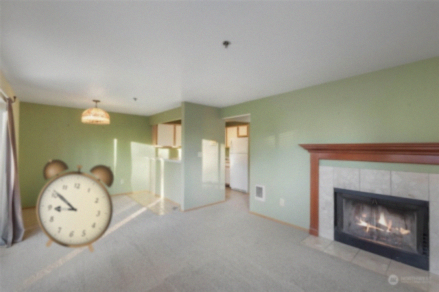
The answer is 8:51
